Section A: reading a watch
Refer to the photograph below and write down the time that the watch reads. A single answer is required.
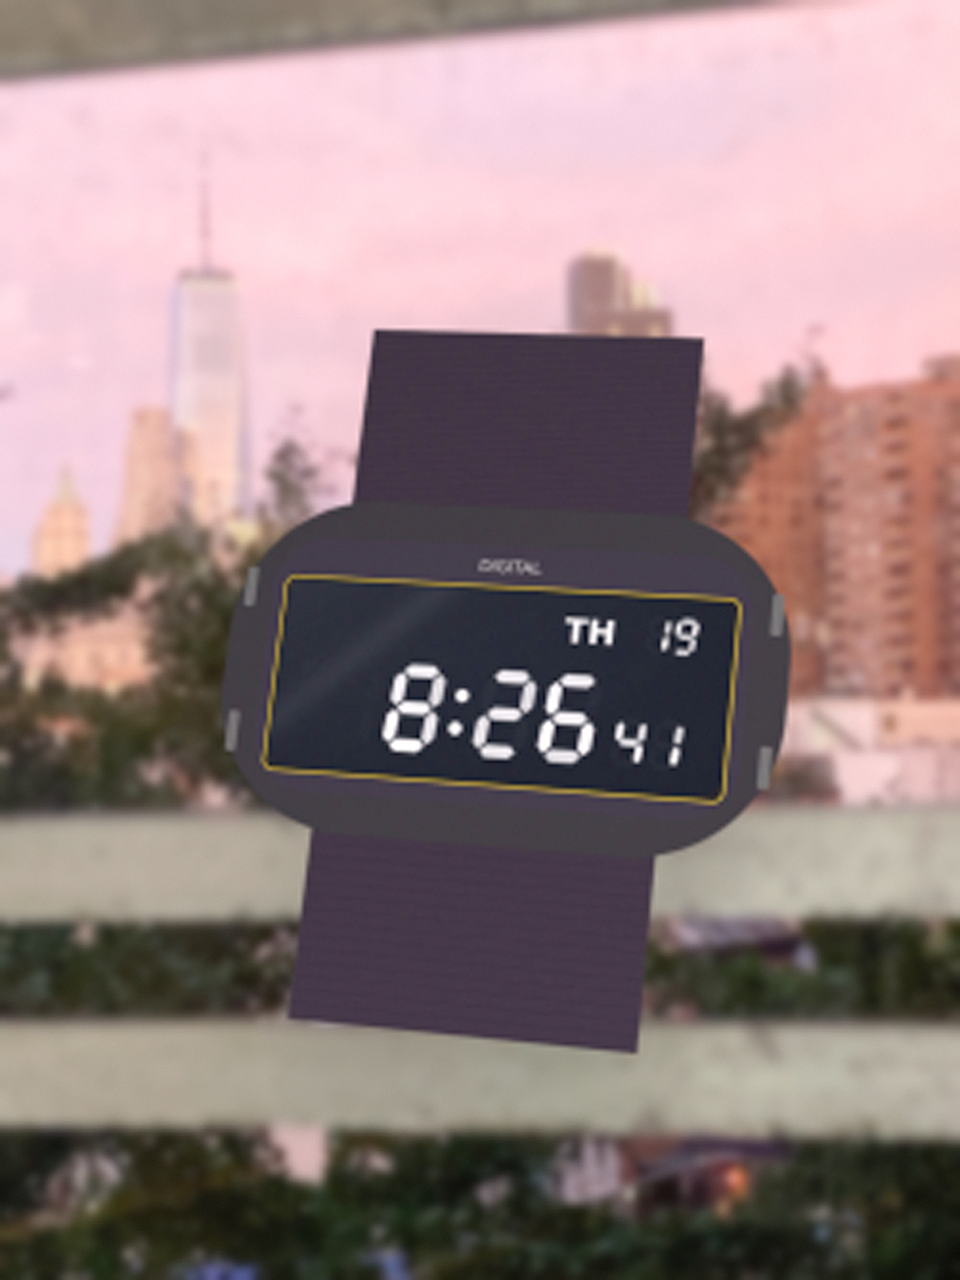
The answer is 8:26:41
